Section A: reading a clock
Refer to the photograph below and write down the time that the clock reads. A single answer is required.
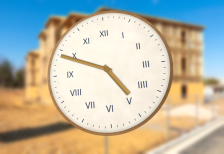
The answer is 4:49
